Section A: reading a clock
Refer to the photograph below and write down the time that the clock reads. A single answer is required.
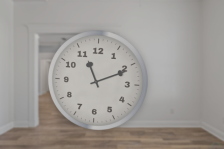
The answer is 11:11
